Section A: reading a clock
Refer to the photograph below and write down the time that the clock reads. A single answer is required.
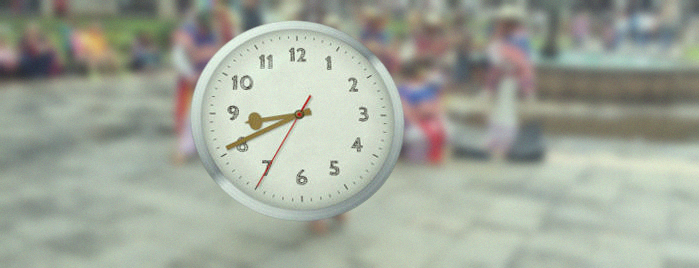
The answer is 8:40:35
